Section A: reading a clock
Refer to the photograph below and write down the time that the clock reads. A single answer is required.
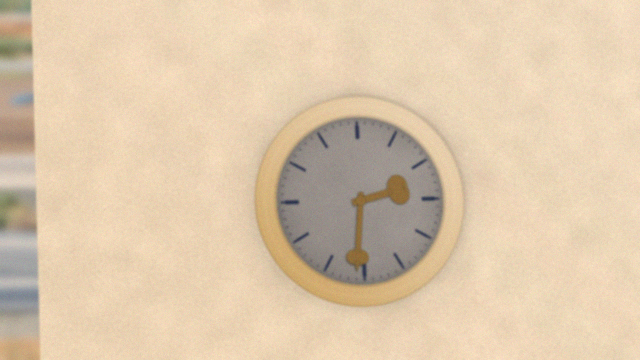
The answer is 2:31
